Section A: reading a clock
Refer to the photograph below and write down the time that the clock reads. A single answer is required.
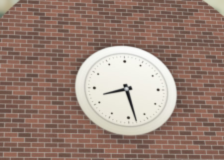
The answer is 8:28
